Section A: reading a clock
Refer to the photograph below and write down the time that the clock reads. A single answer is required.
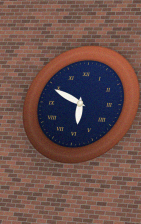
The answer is 5:49
